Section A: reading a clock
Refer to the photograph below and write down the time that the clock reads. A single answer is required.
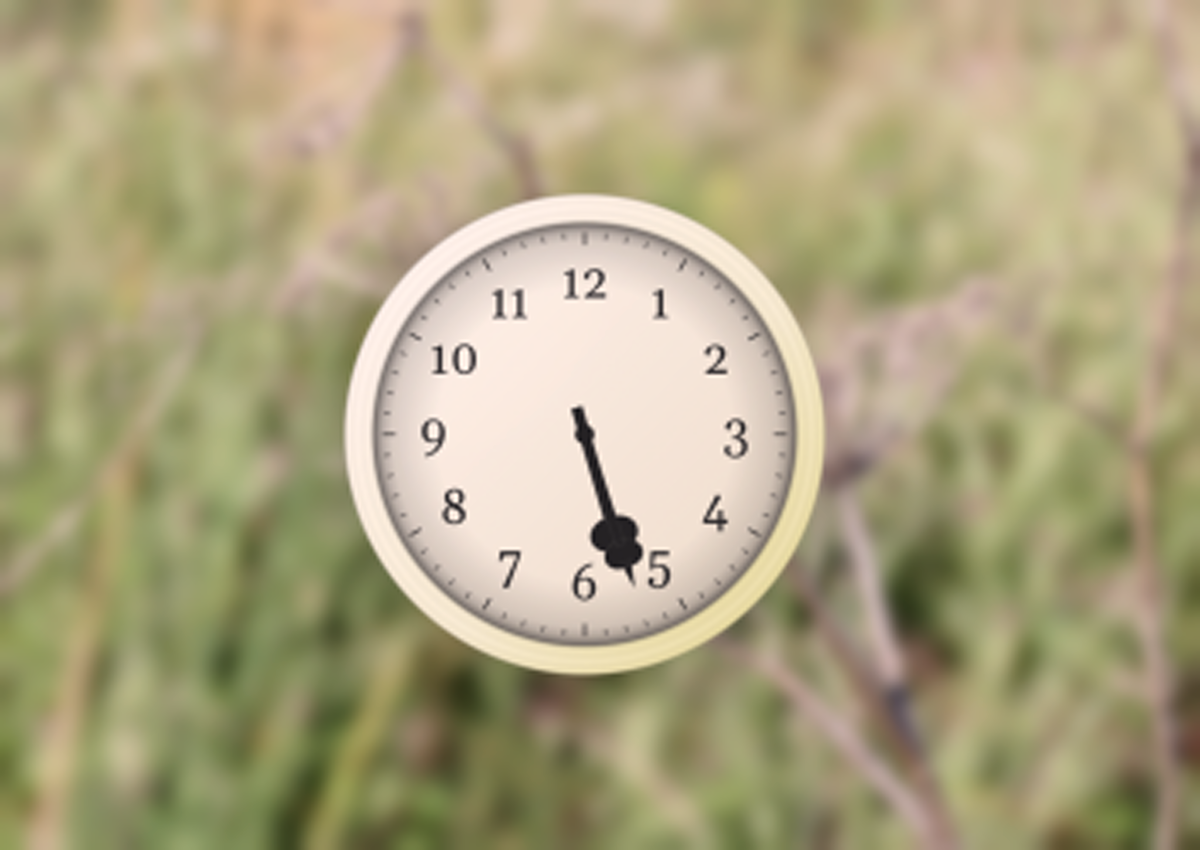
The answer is 5:27
